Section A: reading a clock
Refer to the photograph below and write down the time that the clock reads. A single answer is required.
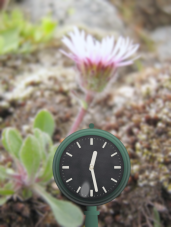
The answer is 12:28
